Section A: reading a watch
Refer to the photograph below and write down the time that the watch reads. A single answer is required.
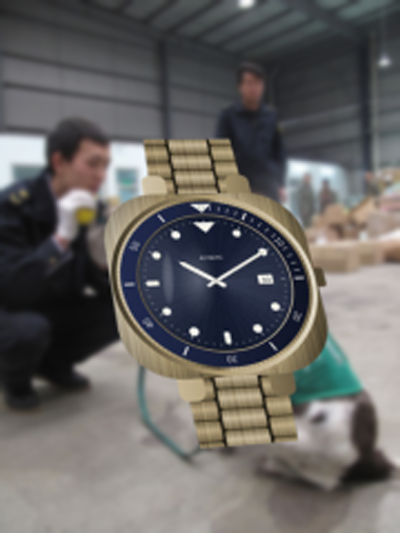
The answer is 10:10
